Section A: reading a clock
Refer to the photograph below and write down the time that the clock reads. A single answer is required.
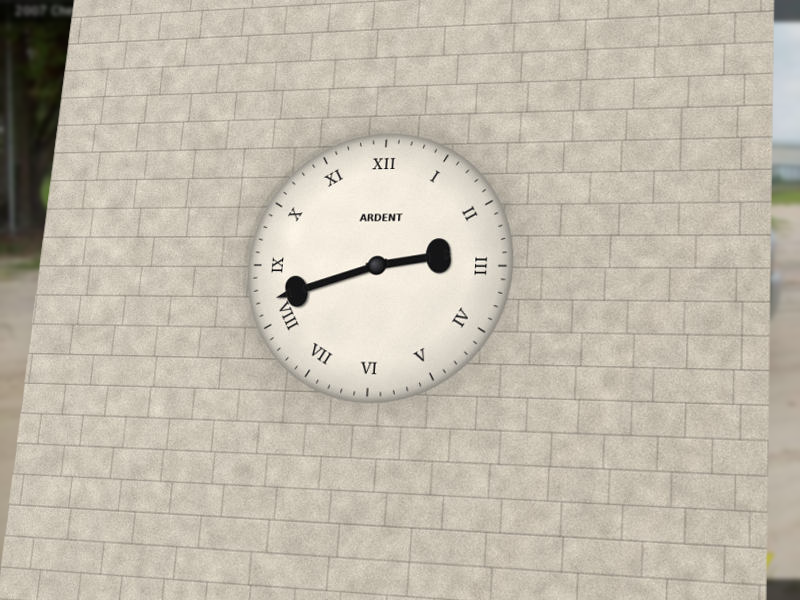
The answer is 2:42
